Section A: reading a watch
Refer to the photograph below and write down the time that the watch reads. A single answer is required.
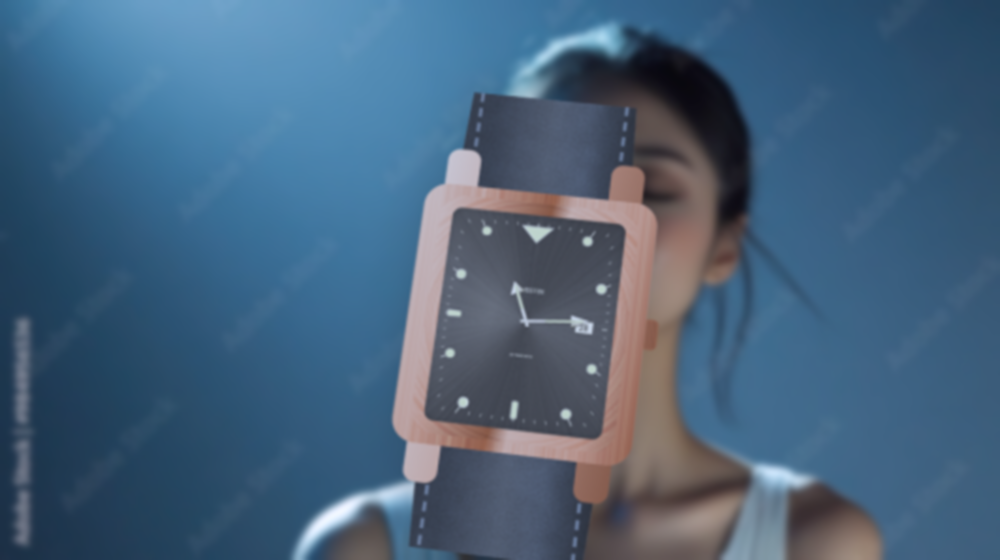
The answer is 11:14
